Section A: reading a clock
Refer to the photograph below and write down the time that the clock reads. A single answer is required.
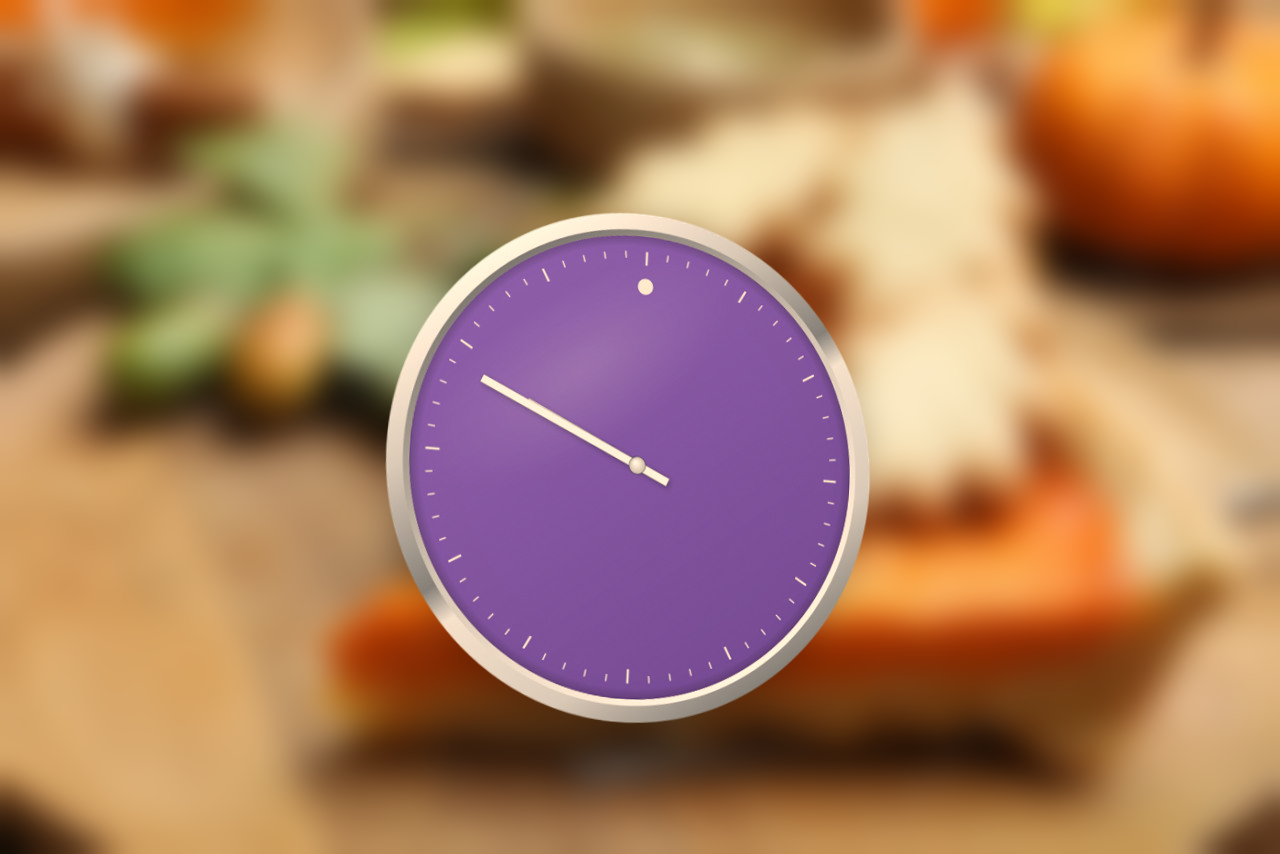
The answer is 9:49
